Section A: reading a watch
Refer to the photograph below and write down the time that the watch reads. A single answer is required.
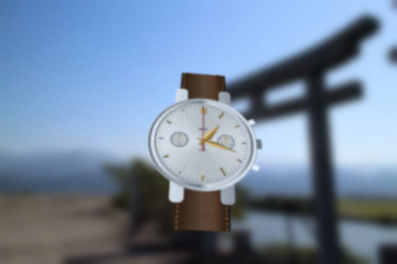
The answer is 1:18
